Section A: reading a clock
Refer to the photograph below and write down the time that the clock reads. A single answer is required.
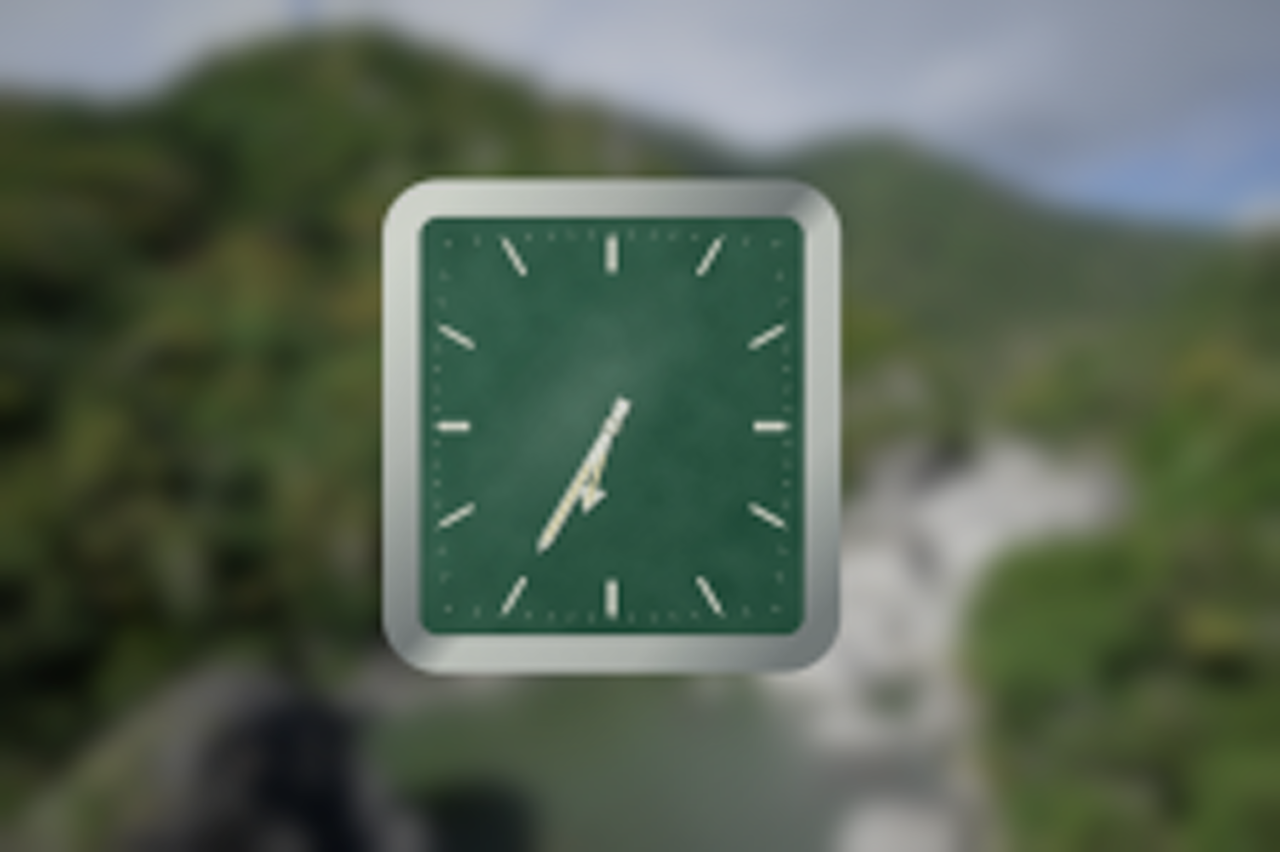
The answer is 6:35
